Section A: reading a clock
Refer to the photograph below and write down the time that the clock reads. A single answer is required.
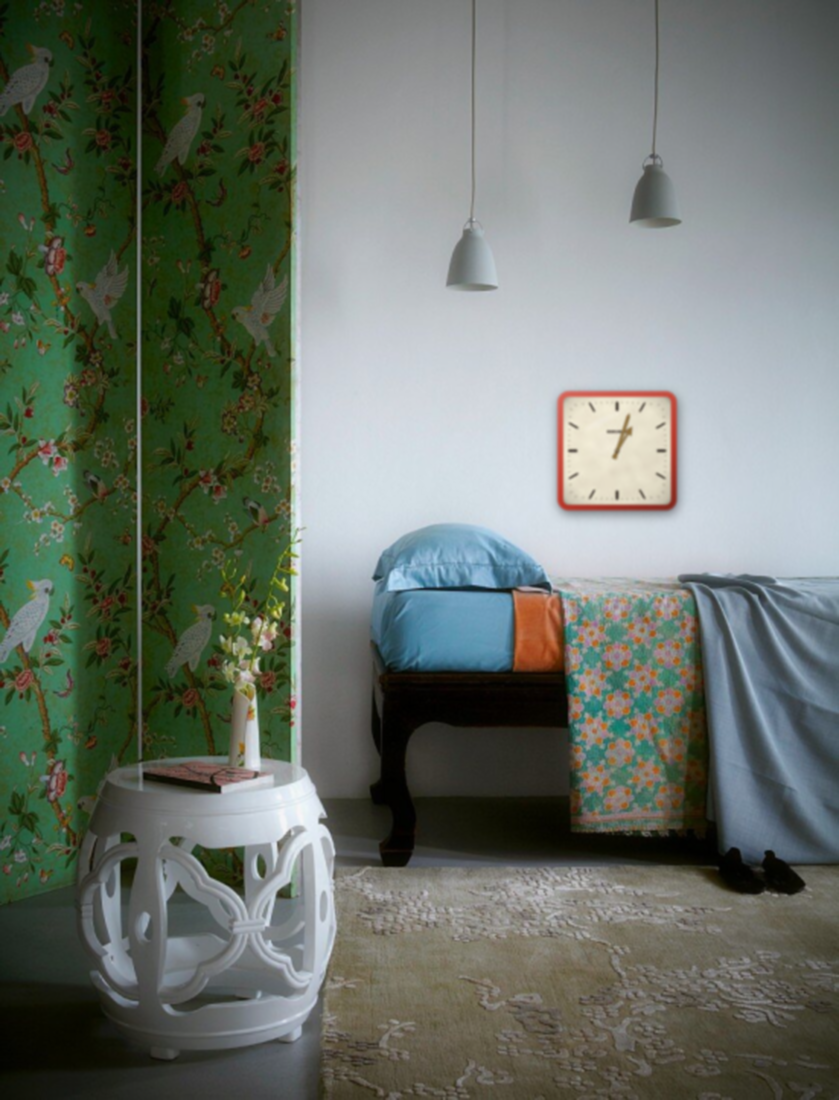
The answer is 1:03
